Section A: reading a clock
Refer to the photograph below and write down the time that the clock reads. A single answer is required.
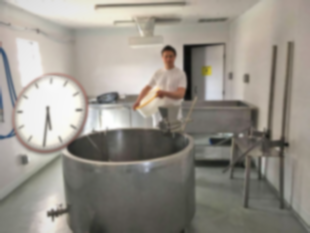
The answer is 5:30
